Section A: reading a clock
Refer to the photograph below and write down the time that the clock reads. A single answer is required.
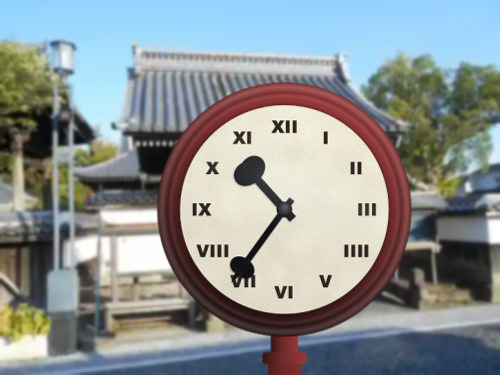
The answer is 10:36
